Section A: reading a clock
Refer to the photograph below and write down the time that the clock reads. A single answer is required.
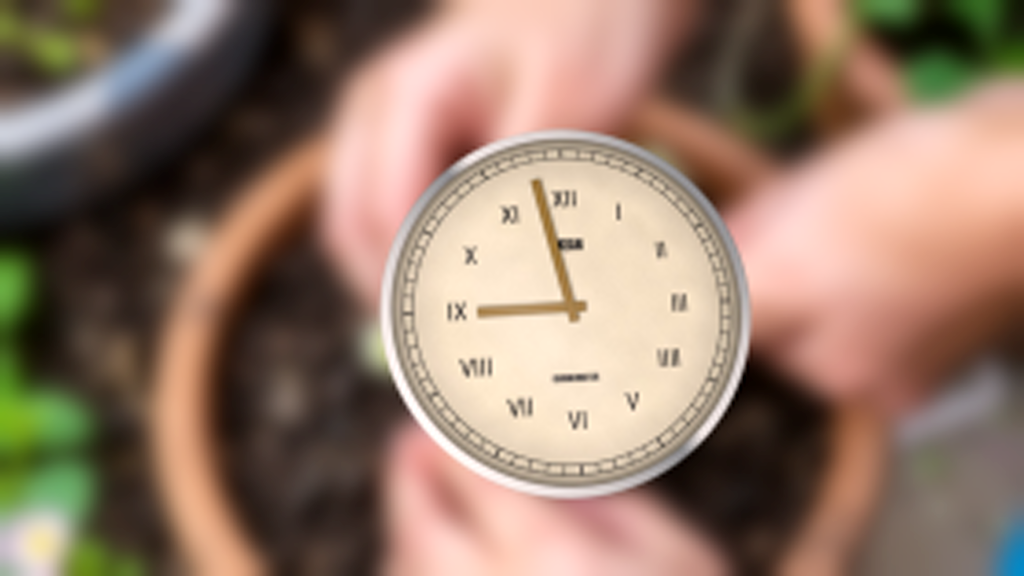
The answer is 8:58
